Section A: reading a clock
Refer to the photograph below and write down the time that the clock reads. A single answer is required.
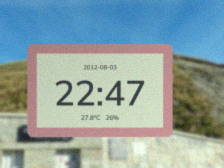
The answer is 22:47
